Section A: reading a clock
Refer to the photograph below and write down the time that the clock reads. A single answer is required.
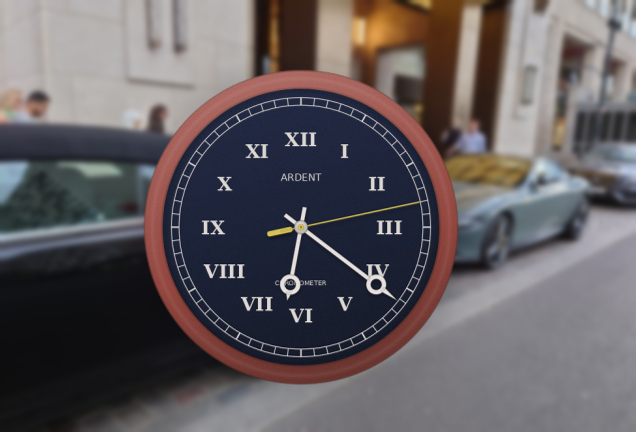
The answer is 6:21:13
